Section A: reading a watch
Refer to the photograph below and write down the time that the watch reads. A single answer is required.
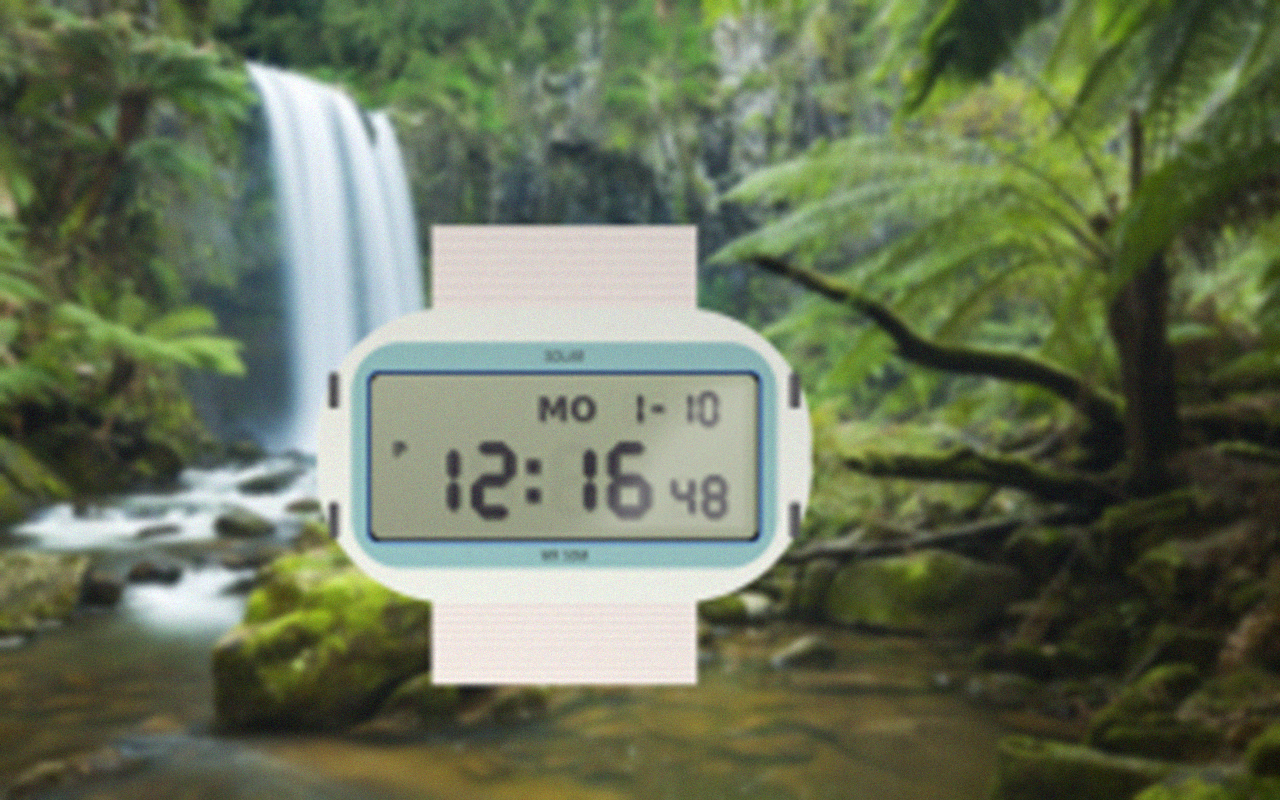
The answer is 12:16:48
